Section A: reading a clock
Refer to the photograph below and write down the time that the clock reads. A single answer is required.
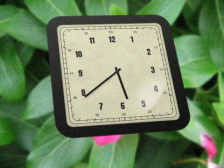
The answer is 5:39
